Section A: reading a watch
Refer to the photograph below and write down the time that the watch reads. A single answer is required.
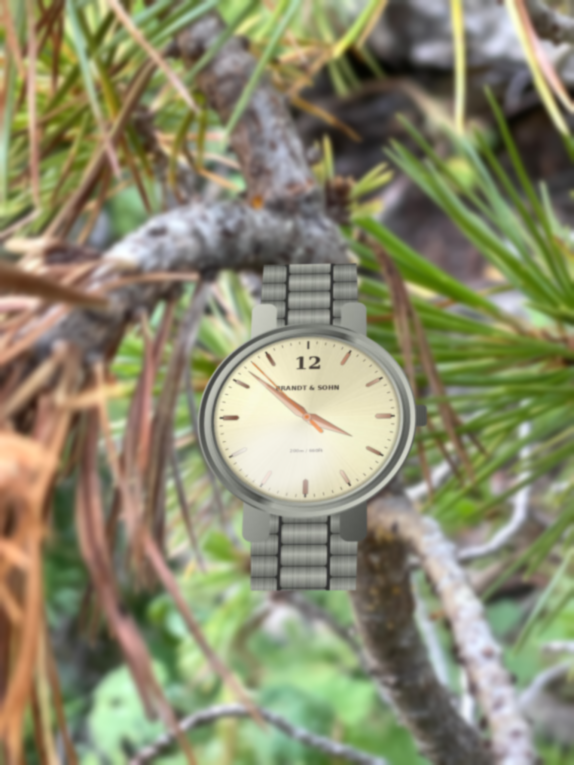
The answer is 3:51:53
